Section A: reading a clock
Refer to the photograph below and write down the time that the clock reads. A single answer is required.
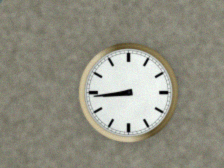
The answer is 8:44
